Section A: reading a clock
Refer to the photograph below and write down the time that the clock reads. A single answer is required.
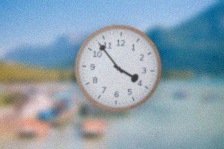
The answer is 3:53
